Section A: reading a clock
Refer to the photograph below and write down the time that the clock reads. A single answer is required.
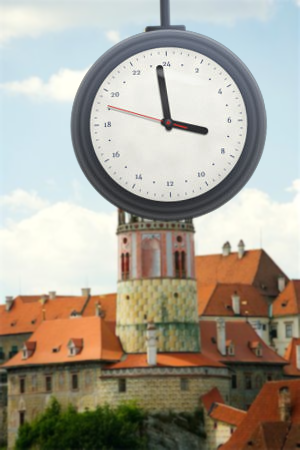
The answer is 6:58:48
